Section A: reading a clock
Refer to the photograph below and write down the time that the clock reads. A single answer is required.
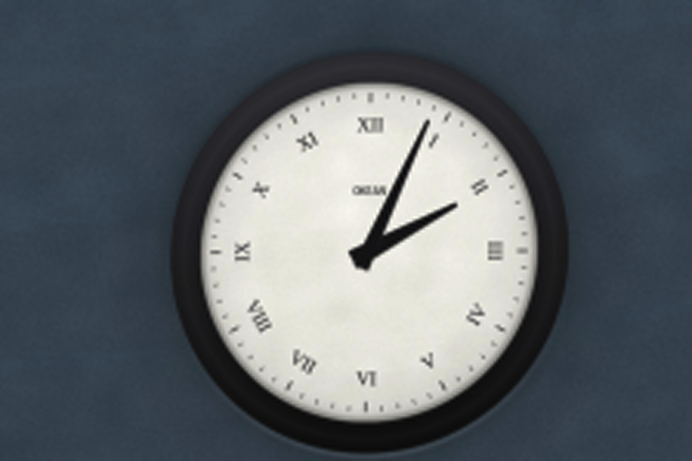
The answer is 2:04
